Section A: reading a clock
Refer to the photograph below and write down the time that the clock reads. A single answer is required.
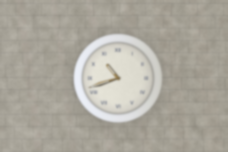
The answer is 10:42
